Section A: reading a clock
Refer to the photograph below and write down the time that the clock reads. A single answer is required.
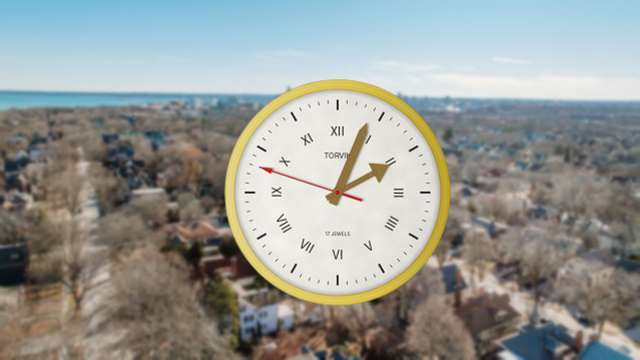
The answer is 2:03:48
